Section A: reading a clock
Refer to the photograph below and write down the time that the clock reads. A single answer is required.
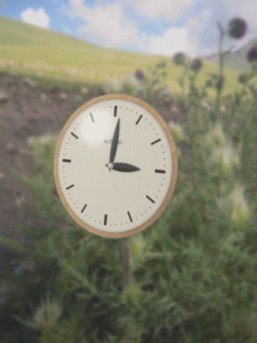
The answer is 3:01
